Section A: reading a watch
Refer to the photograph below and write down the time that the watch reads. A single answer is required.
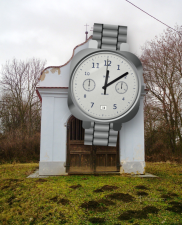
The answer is 12:09
